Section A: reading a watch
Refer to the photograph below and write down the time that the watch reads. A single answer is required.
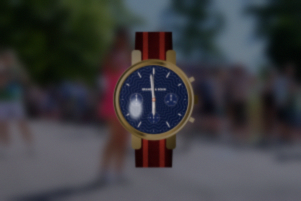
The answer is 5:59
